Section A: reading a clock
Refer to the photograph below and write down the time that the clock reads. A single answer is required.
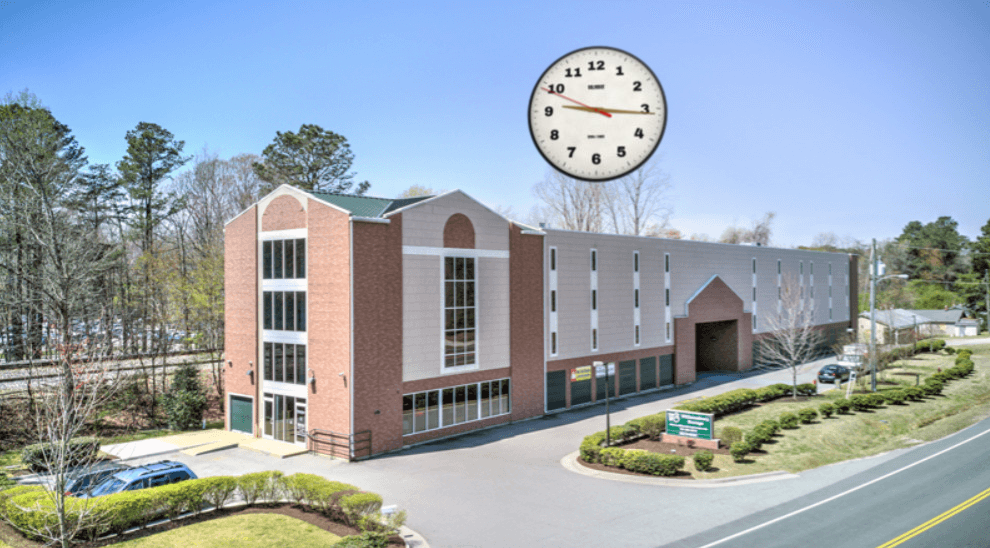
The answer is 9:15:49
